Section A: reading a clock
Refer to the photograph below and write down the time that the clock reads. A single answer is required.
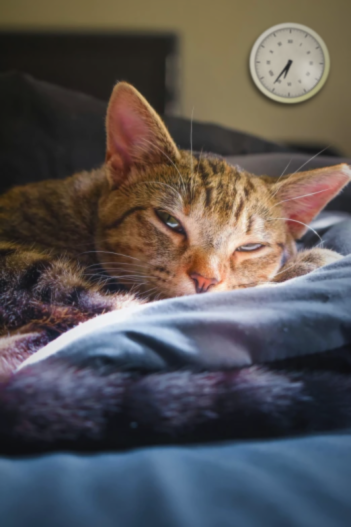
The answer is 6:36
